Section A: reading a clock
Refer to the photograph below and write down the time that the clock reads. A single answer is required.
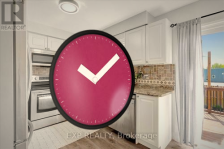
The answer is 10:08
